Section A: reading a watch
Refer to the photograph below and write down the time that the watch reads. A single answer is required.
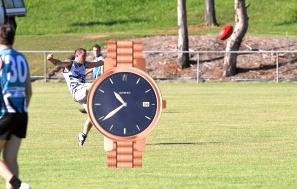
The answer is 10:39
